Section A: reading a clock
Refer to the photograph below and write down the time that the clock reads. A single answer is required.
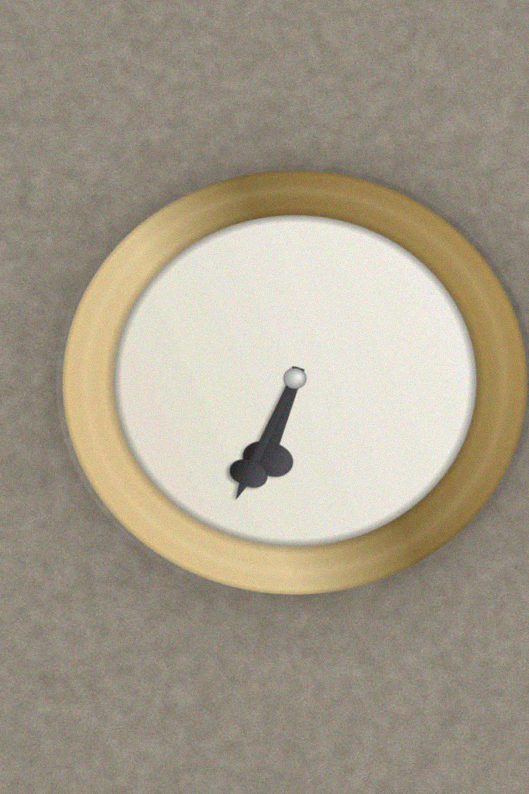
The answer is 6:34
